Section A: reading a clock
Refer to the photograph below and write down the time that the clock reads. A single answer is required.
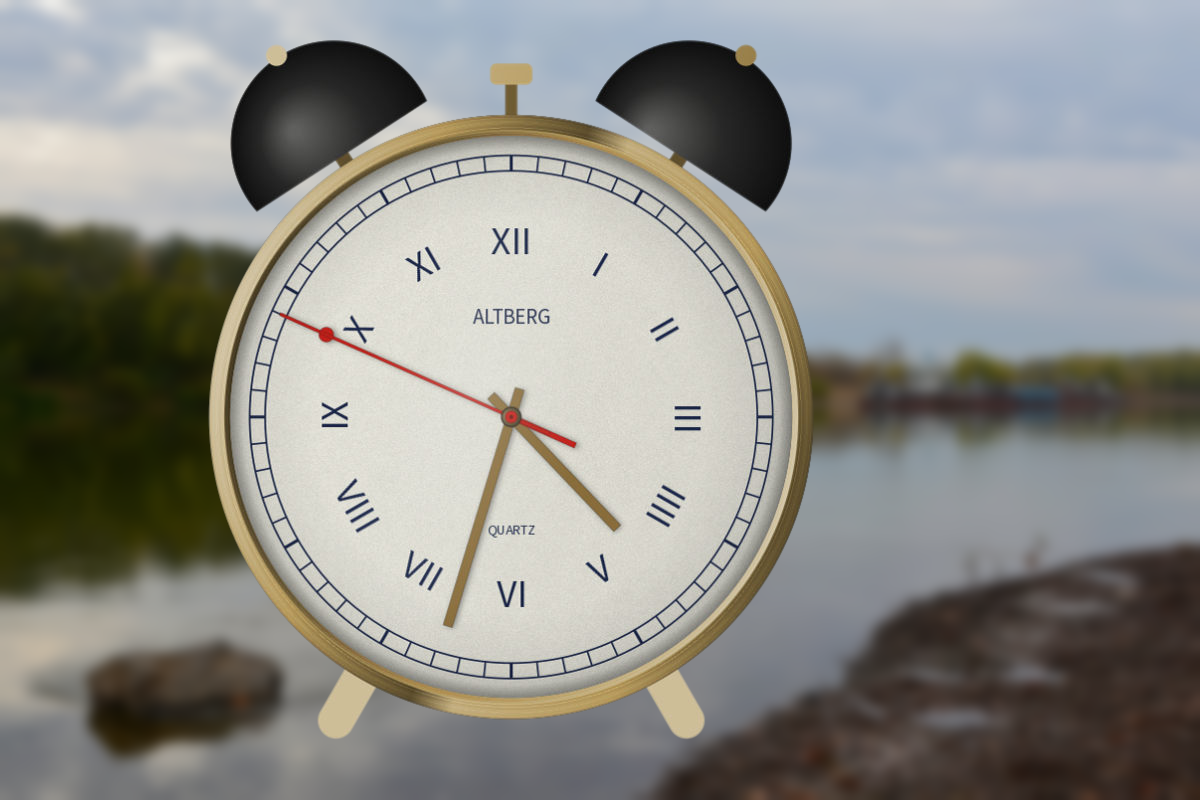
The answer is 4:32:49
